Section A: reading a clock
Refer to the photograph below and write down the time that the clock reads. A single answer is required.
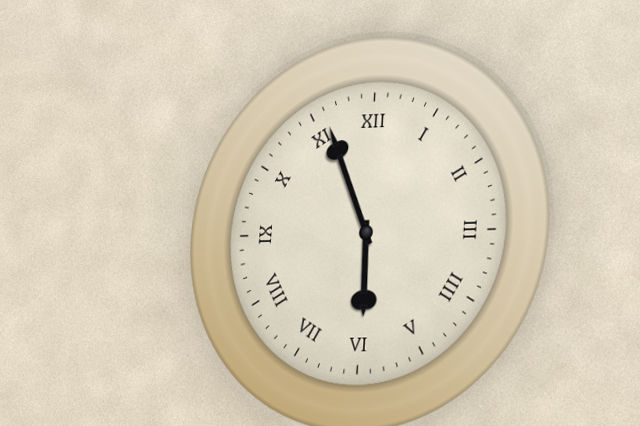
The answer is 5:56
